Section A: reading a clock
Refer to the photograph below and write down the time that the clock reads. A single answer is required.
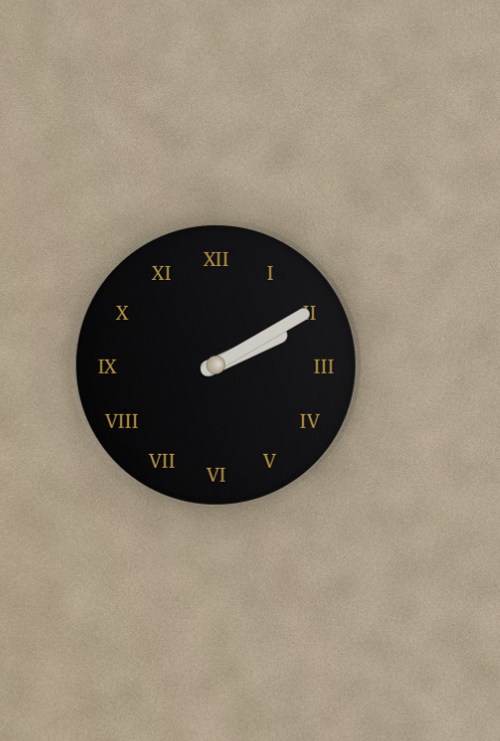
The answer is 2:10
